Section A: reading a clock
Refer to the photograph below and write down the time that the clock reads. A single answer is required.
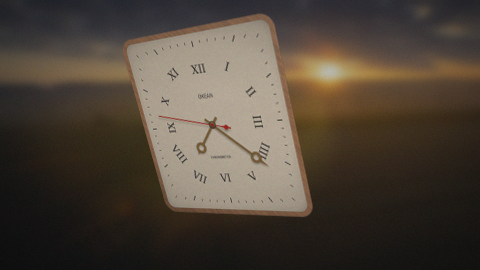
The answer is 7:21:47
